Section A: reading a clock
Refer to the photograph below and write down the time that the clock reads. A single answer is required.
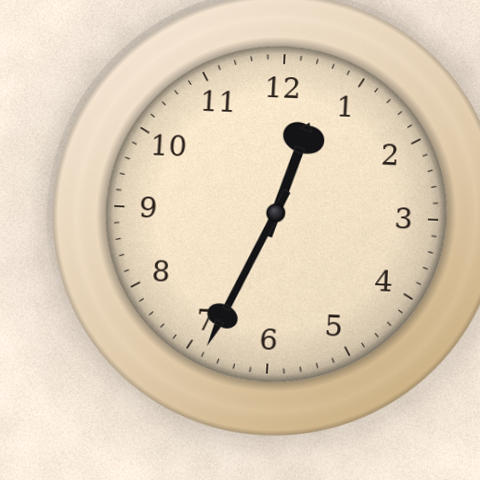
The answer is 12:34
